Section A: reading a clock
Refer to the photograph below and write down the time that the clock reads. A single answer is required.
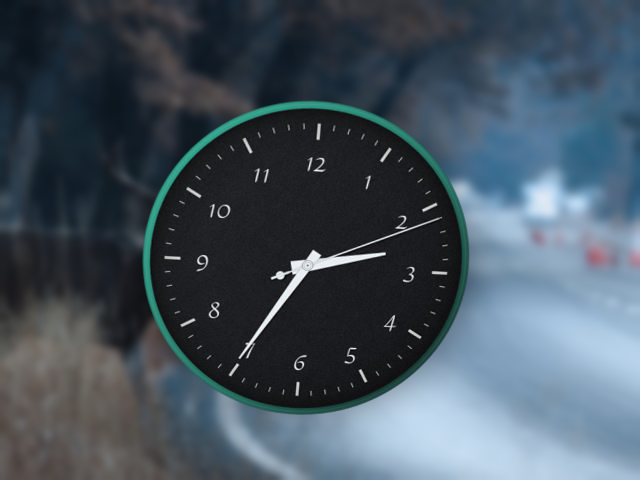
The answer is 2:35:11
